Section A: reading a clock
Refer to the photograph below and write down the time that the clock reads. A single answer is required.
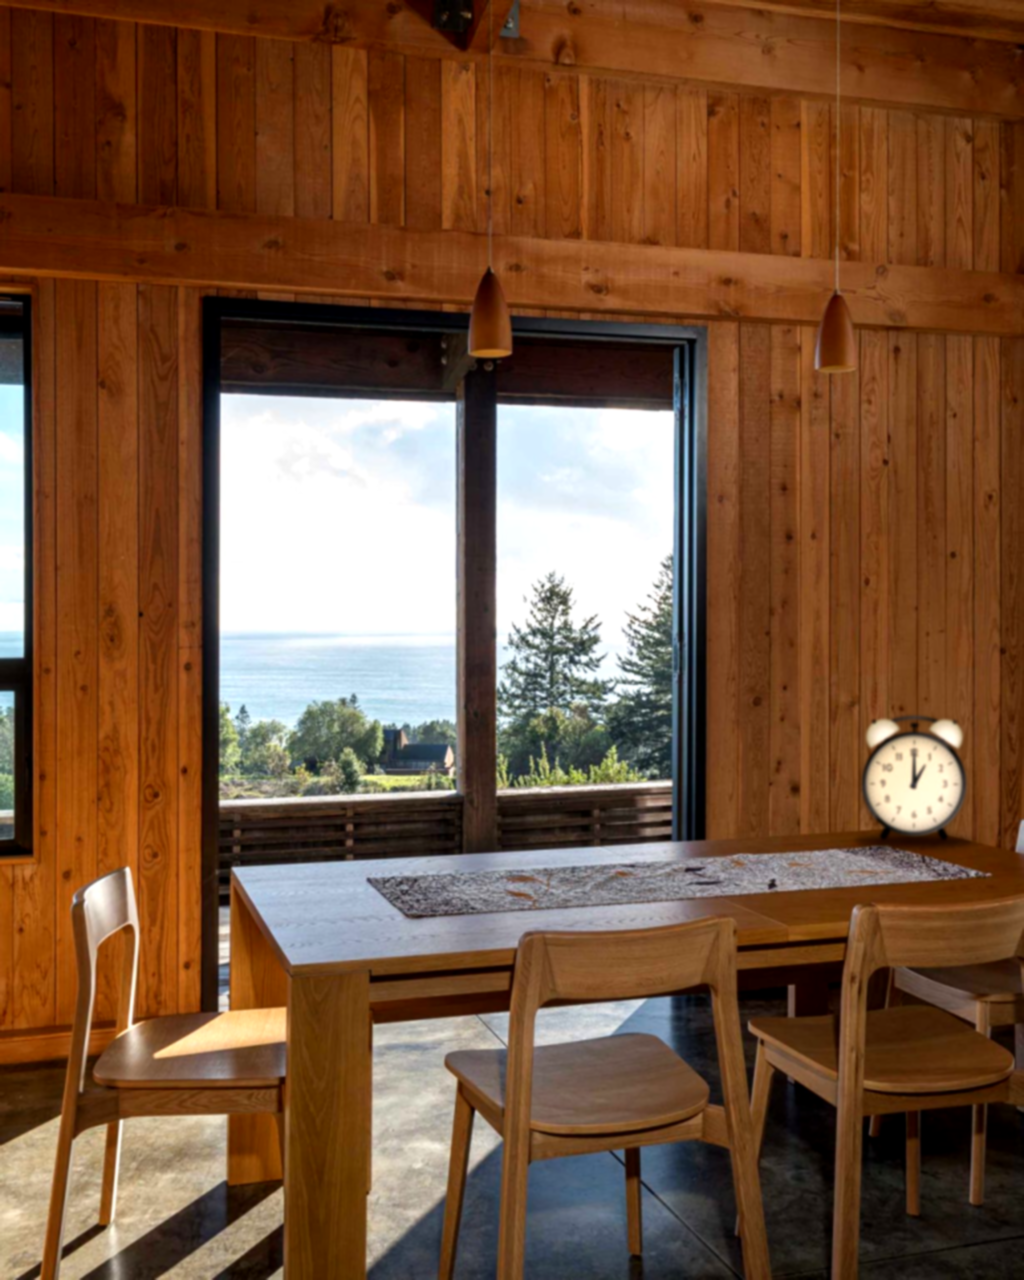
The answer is 1:00
